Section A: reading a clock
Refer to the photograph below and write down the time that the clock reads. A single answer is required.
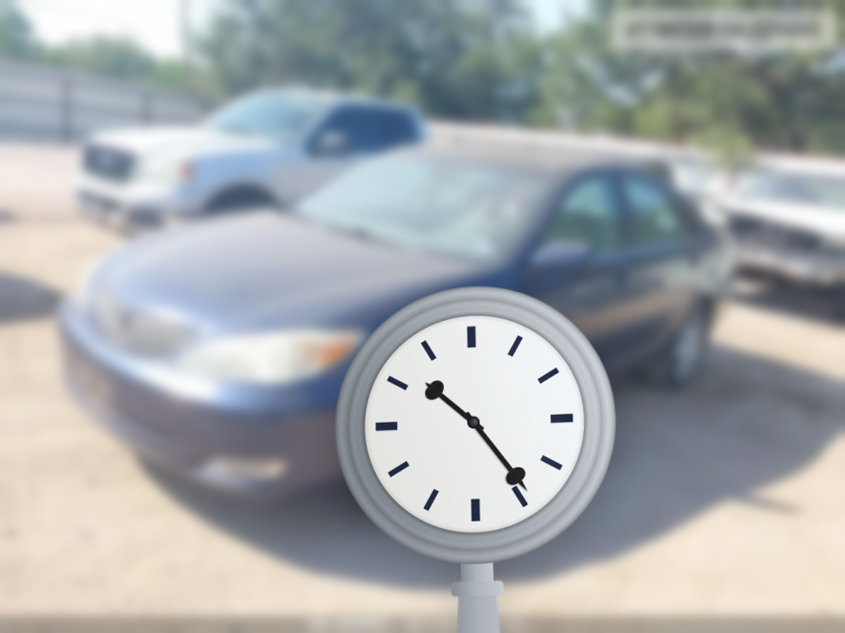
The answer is 10:24
